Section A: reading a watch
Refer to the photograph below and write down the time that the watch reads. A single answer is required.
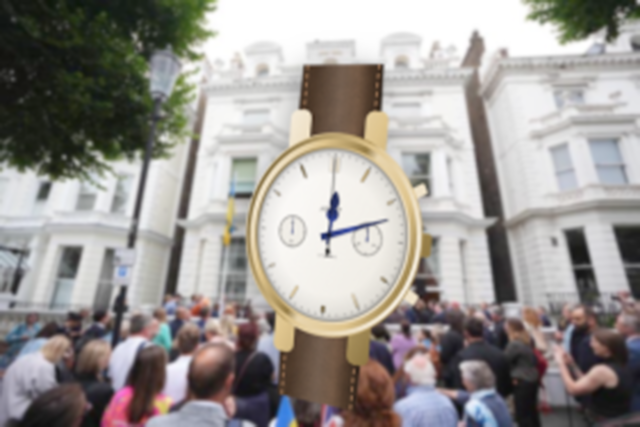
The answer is 12:12
